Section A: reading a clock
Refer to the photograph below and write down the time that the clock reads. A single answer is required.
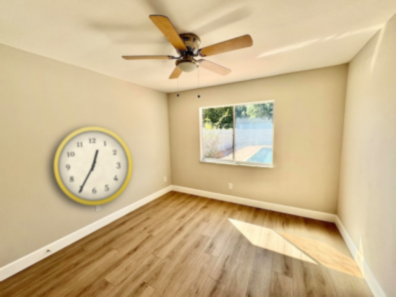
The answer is 12:35
